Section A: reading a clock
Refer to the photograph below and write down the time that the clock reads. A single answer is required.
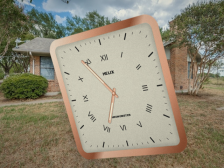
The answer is 6:54
